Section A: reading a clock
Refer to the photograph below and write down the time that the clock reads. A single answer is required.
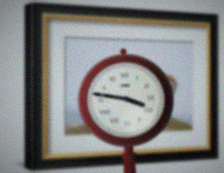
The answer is 3:47
